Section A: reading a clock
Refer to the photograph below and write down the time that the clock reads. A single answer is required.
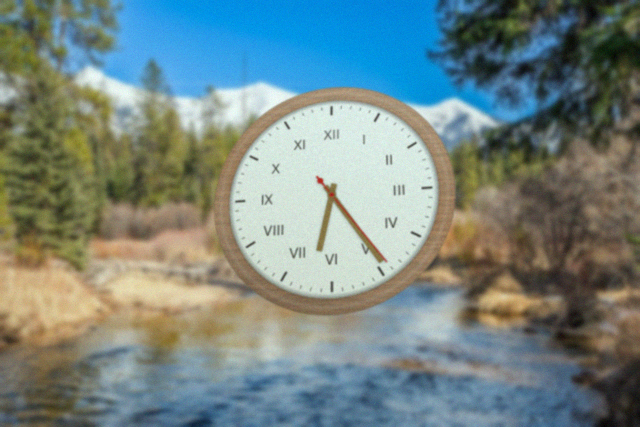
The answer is 6:24:24
